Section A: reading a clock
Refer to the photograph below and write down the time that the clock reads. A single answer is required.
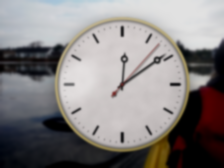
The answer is 12:09:07
